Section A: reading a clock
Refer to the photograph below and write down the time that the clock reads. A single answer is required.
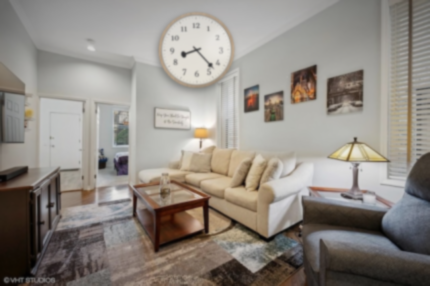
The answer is 8:23
